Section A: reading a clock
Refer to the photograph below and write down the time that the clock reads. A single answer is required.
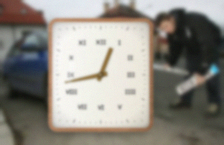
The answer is 12:43
